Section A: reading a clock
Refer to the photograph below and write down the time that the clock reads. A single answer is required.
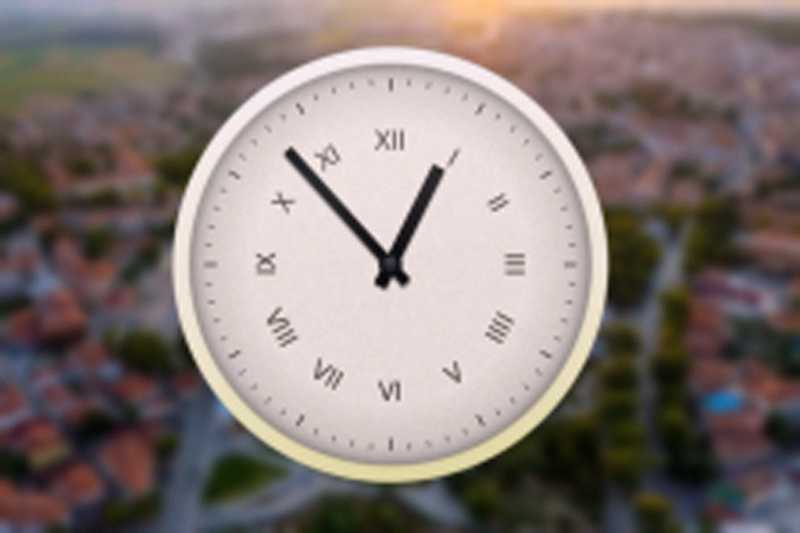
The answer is 12:53
